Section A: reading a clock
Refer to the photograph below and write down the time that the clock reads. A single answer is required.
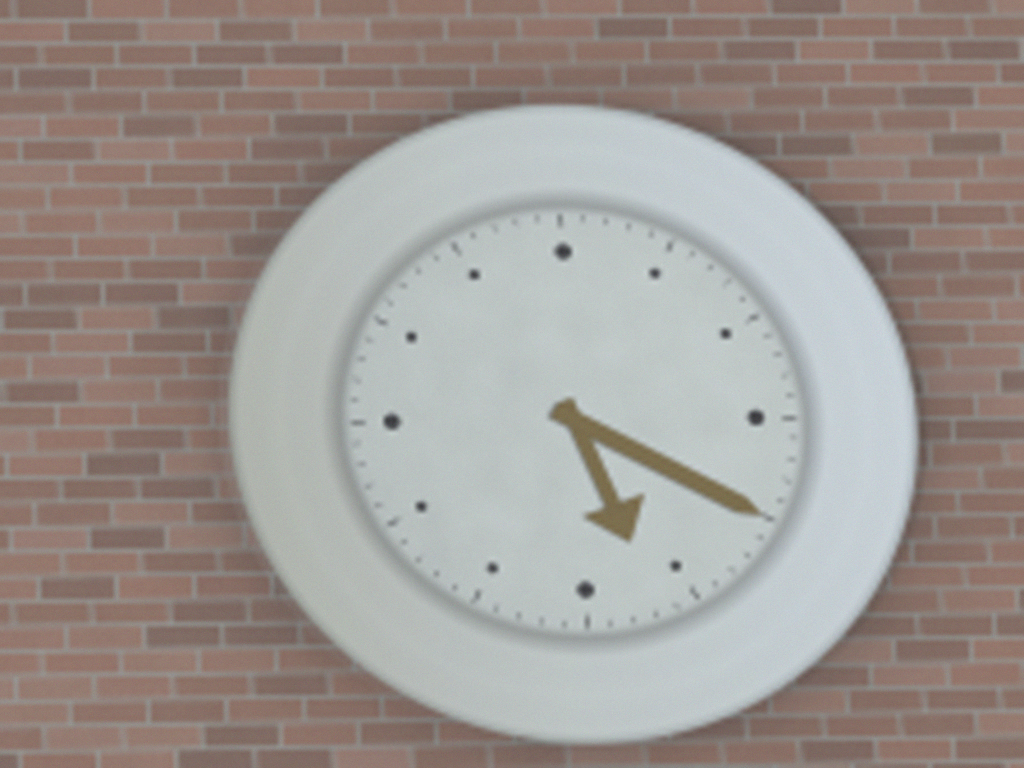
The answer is 5:20
